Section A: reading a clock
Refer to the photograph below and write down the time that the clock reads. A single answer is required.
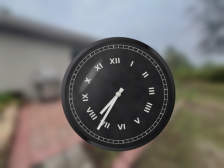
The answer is 7:36
